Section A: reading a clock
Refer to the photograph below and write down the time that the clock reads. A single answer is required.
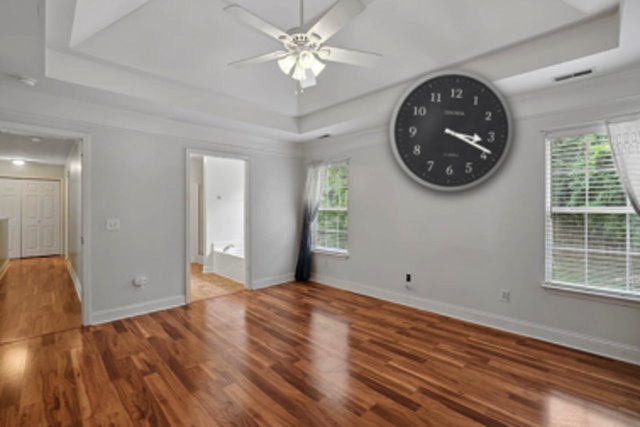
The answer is 3:19
